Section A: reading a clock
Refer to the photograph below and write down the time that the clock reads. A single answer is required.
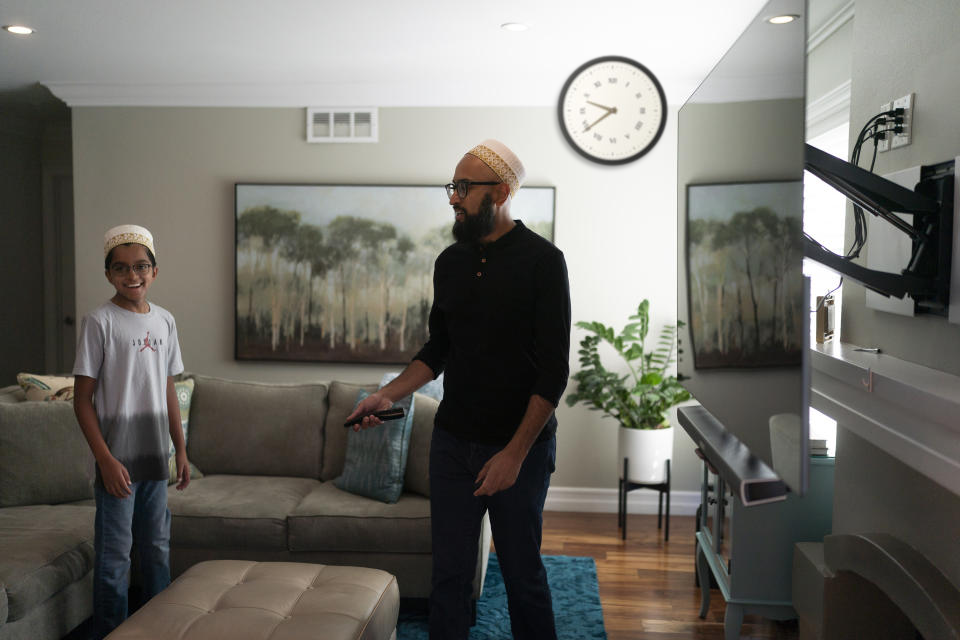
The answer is 9:39
